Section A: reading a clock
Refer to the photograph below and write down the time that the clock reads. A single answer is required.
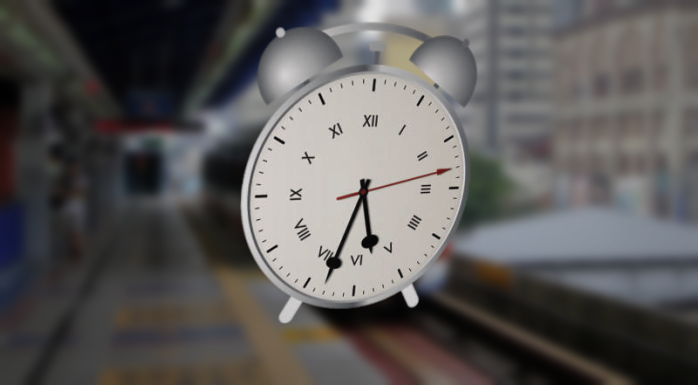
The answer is 5:33:13
